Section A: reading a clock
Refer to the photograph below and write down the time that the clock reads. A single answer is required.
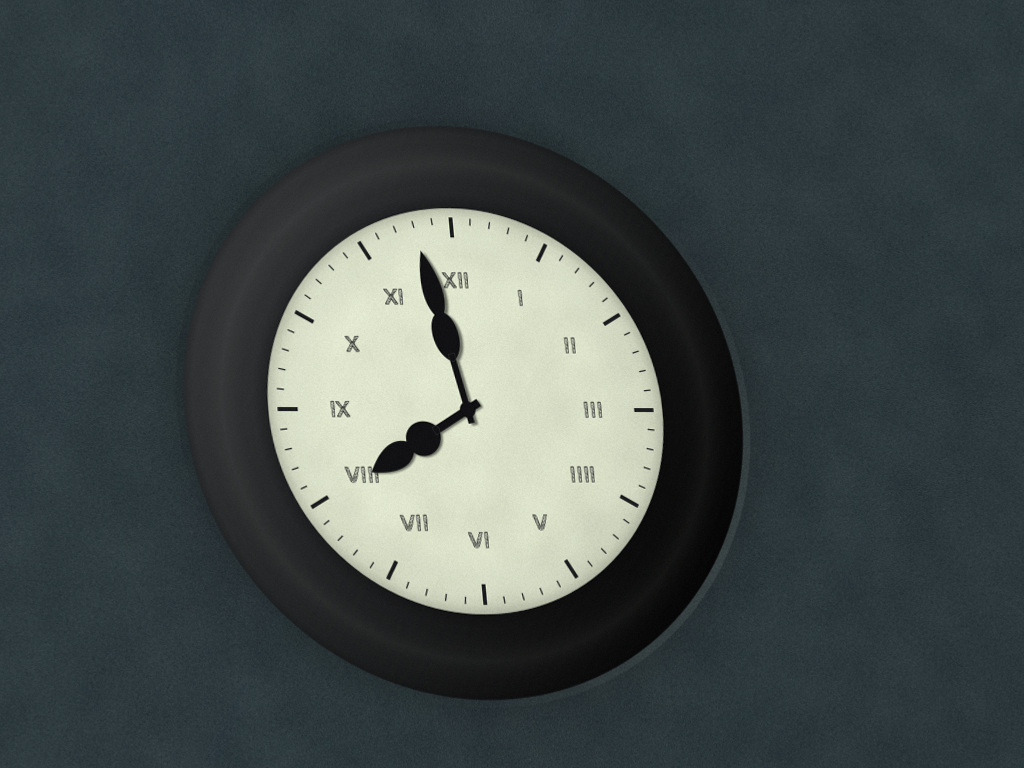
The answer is 7:58
